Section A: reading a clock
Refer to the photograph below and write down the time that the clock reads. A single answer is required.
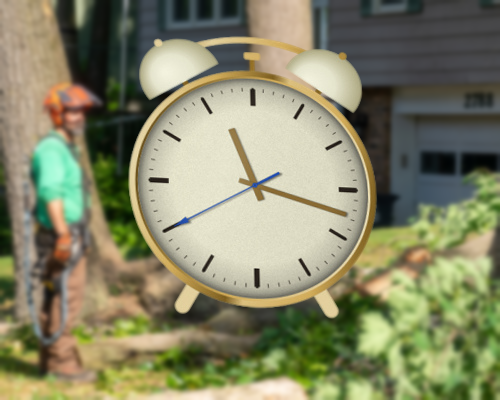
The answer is 11:17:40
